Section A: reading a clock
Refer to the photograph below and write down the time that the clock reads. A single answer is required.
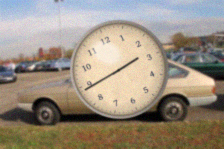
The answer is 2:44
